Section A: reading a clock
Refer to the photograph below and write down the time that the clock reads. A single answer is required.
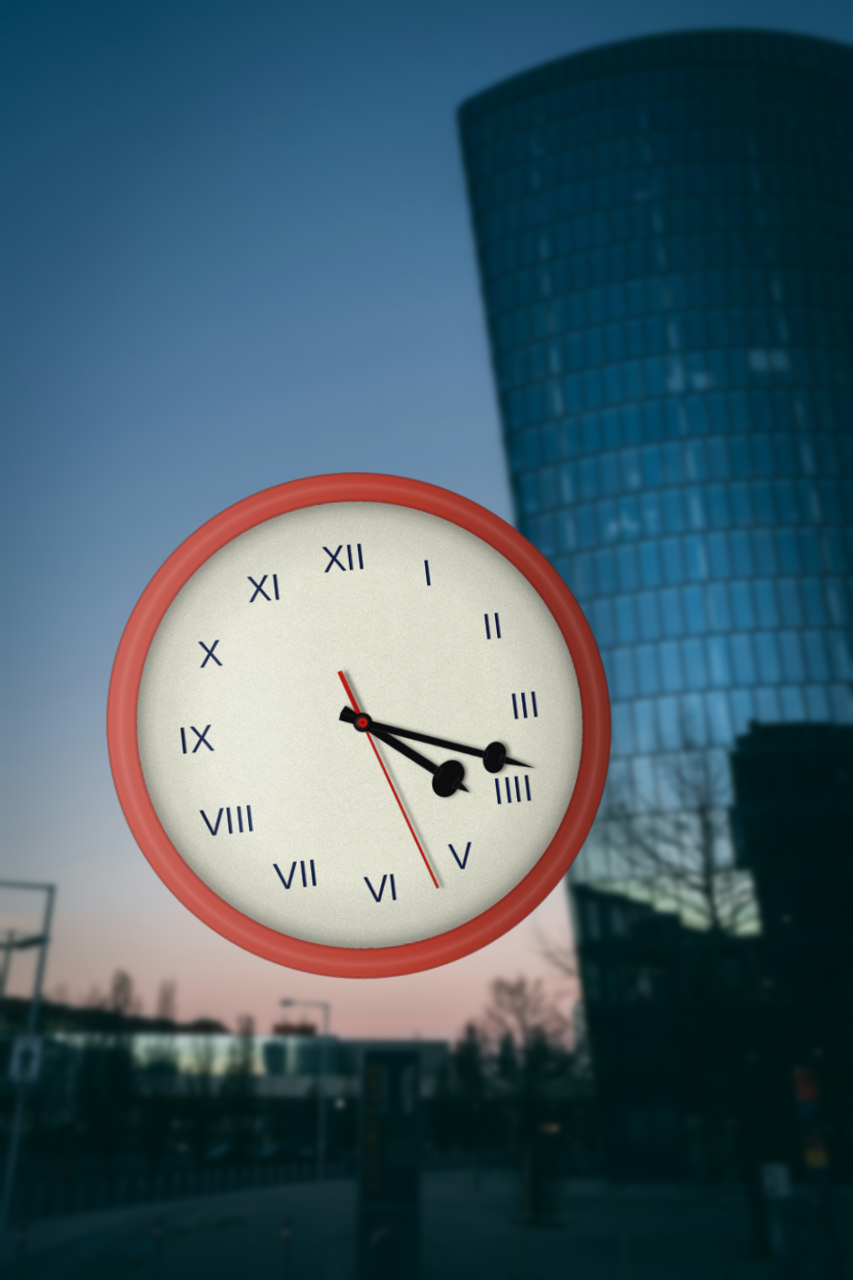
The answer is 4:18:27
